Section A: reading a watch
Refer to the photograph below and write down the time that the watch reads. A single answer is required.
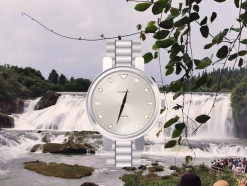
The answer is 12:33
